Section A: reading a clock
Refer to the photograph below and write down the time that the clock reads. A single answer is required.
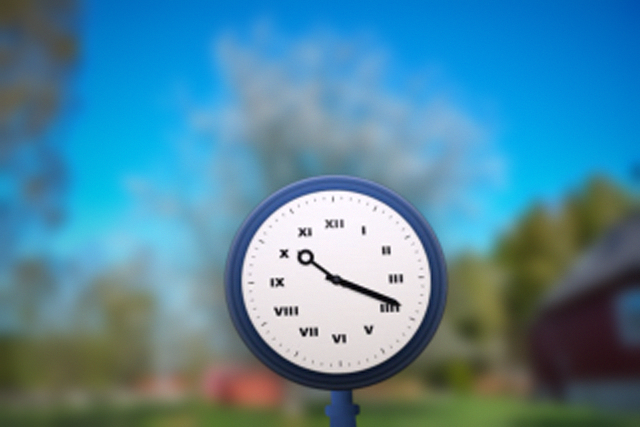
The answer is 10:19
